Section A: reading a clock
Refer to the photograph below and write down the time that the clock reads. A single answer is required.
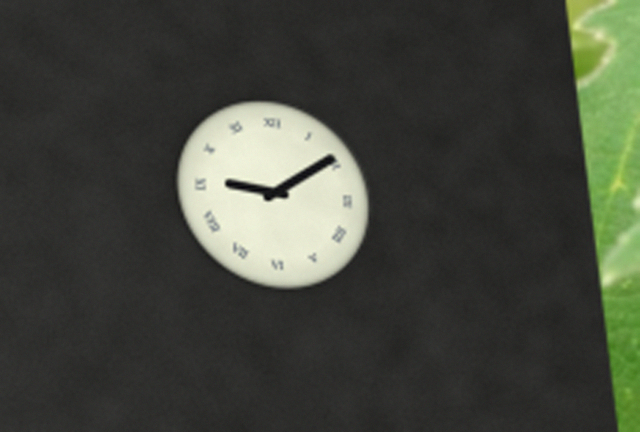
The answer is 9:09
